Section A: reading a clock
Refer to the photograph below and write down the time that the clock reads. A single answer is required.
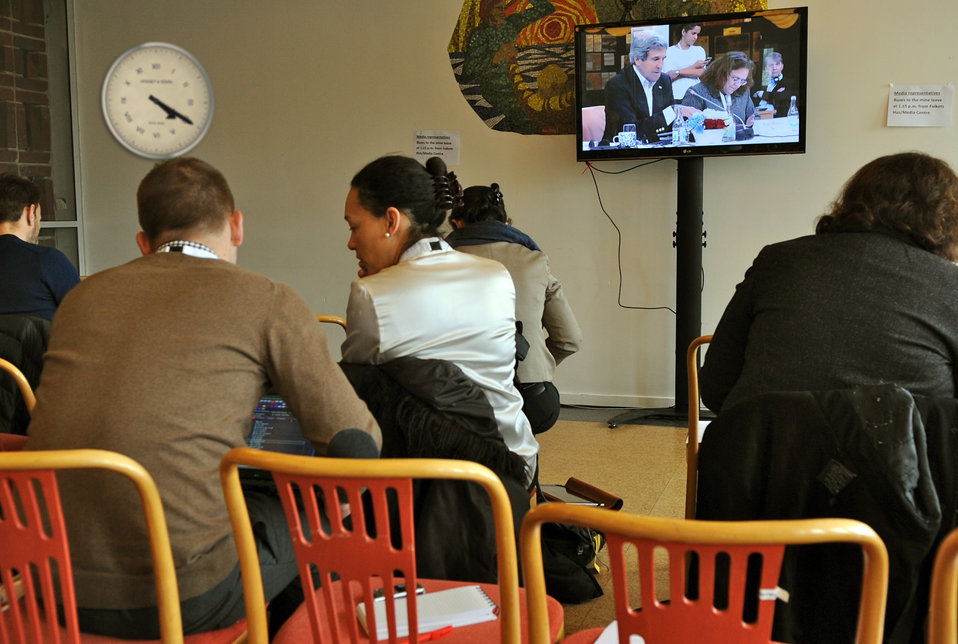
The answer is 4:20
